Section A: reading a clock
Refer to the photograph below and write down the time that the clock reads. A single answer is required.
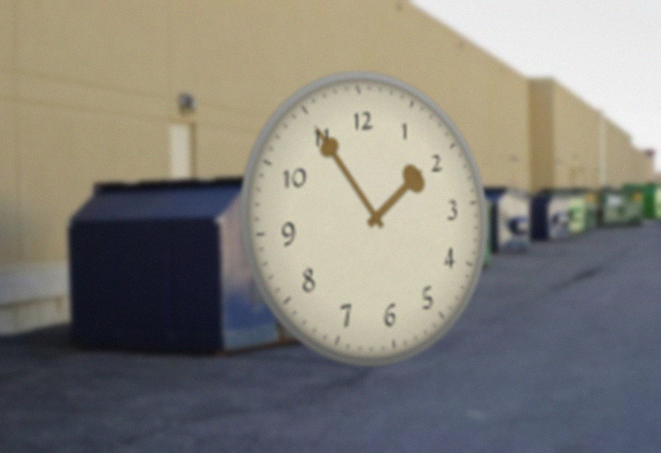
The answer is 1:55
